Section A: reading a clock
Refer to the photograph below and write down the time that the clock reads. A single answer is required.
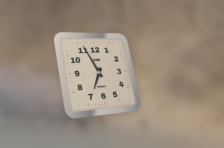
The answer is 6:56
